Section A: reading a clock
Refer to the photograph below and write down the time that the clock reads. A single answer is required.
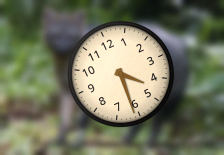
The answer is 4:31
